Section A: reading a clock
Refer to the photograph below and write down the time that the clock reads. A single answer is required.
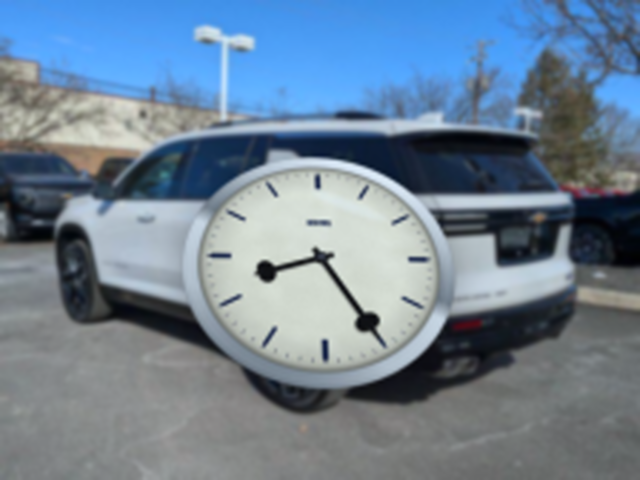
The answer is 8:25
